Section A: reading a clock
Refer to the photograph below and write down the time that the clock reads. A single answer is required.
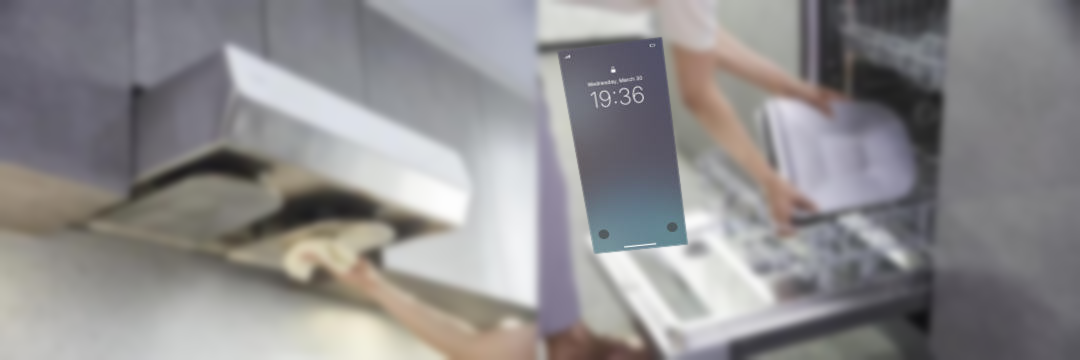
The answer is 19:36
